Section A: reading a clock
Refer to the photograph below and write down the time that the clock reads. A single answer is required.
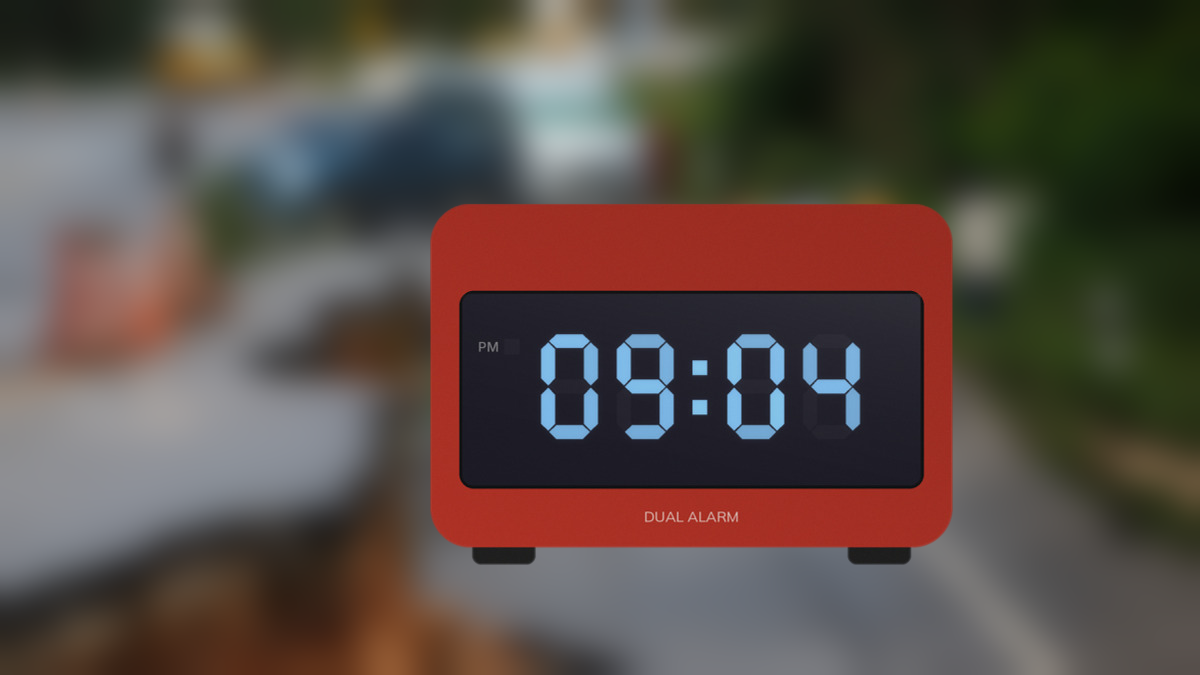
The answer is 9:04
